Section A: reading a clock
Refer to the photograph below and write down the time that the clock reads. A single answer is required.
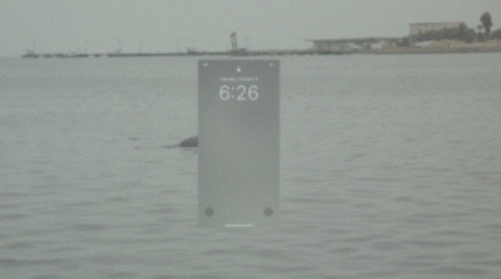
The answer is 6:26
